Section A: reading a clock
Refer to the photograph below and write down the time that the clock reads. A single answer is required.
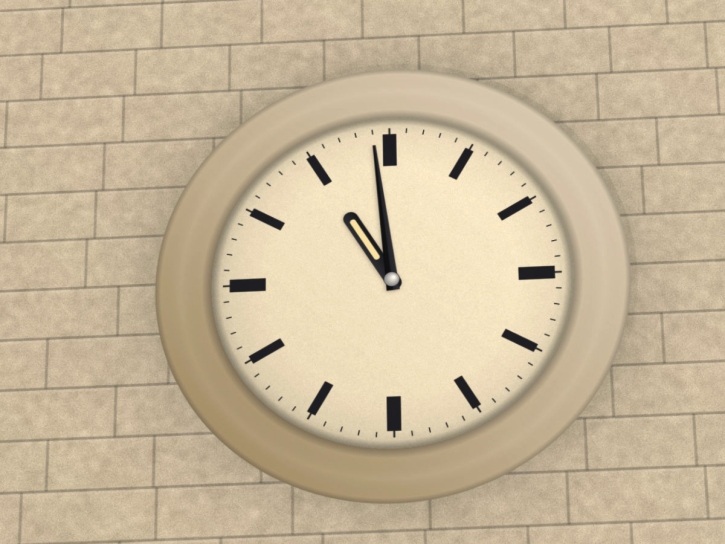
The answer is 10:59
